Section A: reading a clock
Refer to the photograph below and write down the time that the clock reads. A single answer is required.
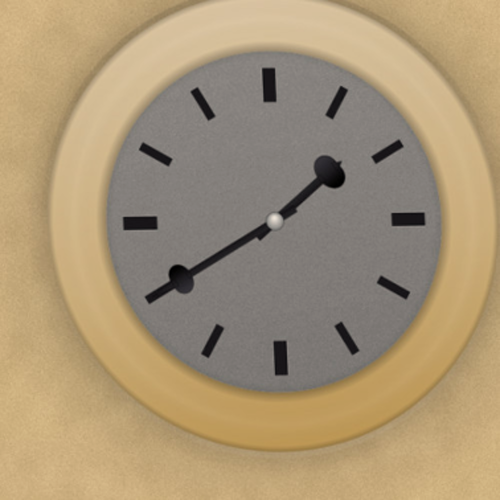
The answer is 1:40
